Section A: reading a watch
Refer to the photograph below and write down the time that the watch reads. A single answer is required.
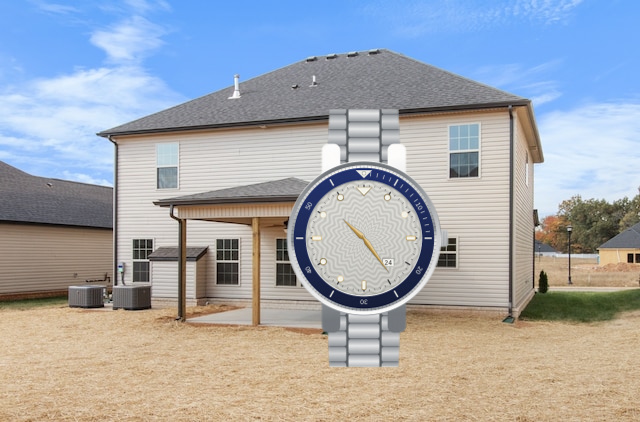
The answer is 10:24
